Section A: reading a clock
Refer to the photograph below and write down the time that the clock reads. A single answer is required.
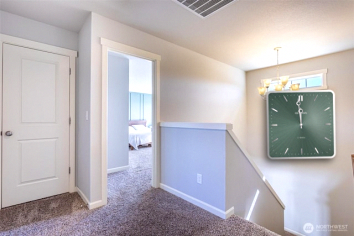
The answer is 11:59
